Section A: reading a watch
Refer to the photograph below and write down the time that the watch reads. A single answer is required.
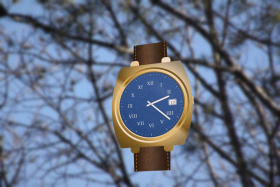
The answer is 2:22
